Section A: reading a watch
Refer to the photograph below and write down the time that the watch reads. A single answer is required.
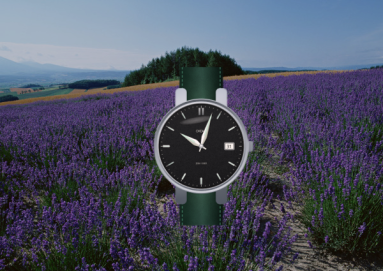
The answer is 10:03
